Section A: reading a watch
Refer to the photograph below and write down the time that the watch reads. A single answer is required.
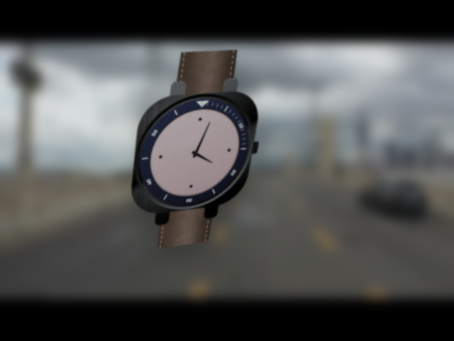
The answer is 4:03
